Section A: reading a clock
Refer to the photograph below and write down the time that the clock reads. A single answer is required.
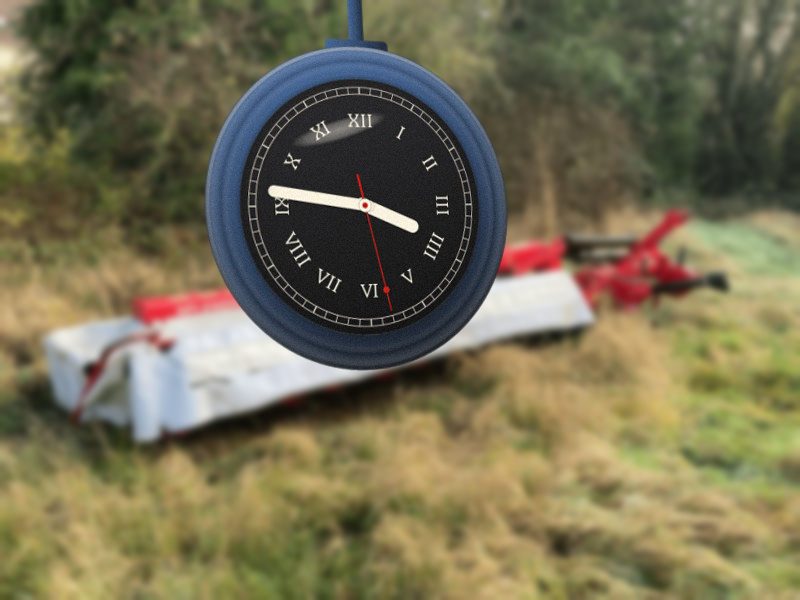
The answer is 3:46:28
